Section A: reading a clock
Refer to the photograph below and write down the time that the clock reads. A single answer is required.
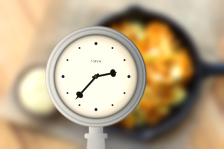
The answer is 2:37
